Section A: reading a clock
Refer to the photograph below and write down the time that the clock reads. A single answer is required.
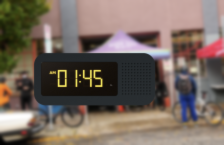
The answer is 1:45
